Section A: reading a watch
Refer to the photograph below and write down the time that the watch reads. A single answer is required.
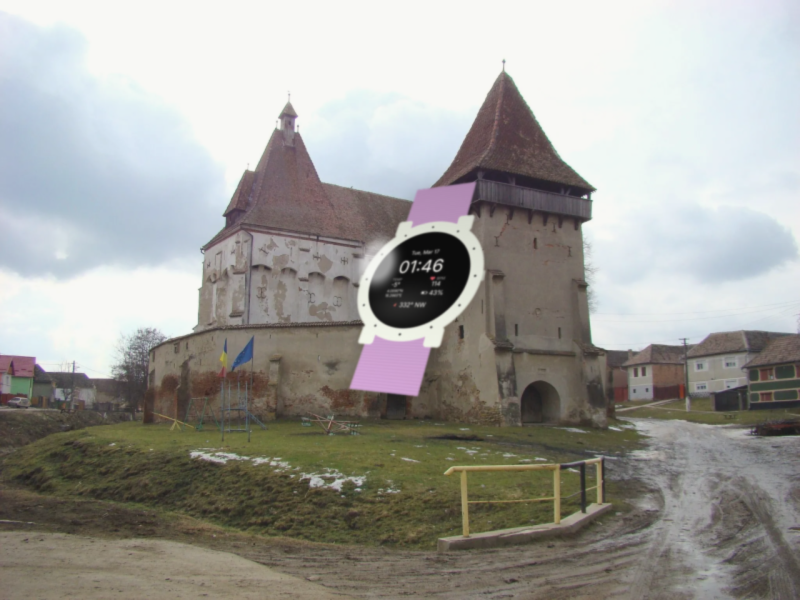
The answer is 1:46
